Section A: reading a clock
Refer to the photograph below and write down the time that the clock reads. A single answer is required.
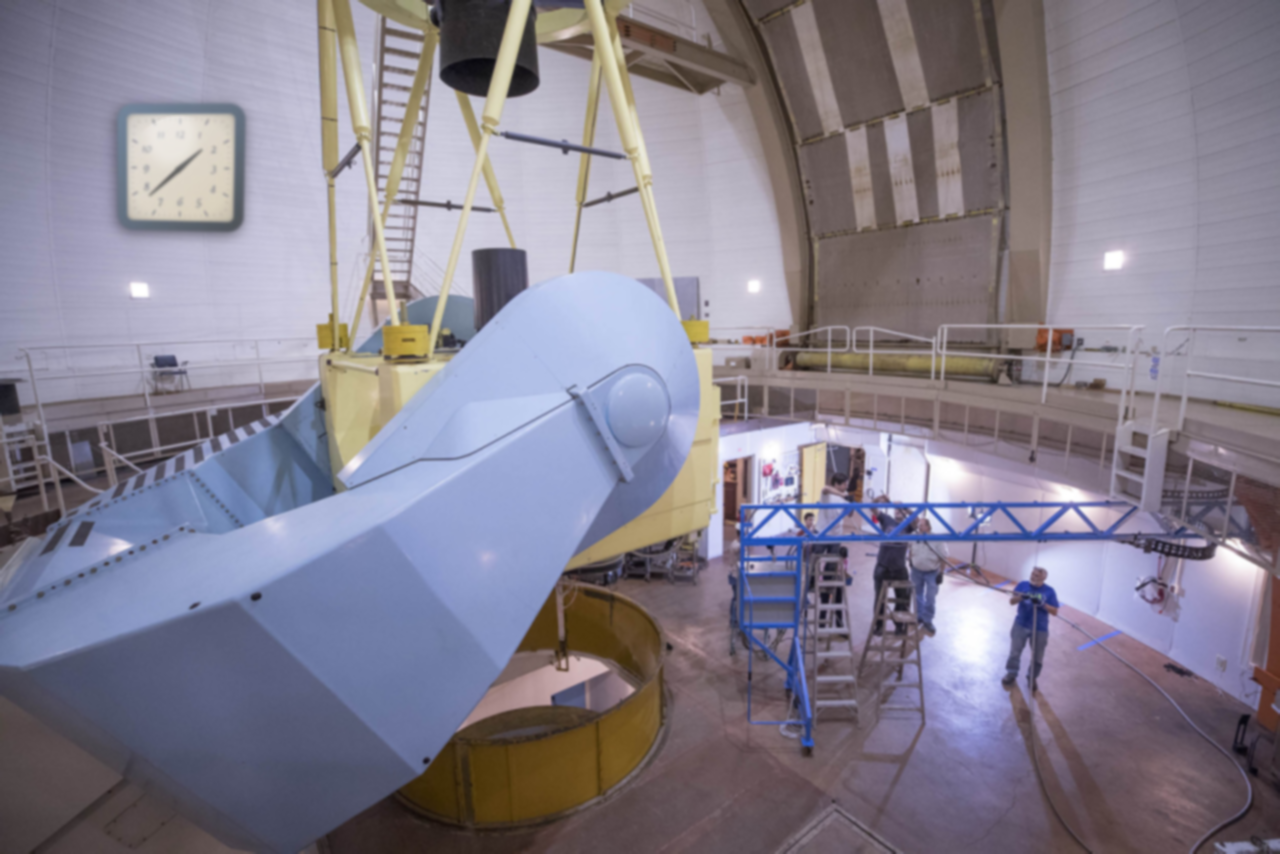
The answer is 1:38
